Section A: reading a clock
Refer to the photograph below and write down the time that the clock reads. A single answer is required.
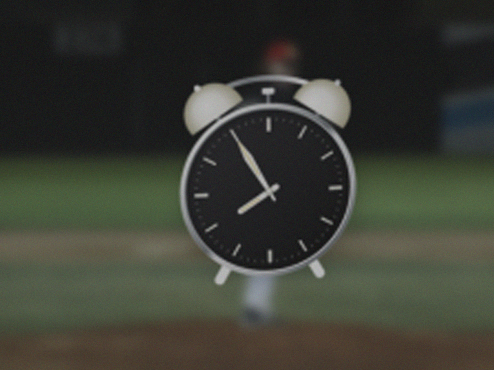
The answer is 7:55
